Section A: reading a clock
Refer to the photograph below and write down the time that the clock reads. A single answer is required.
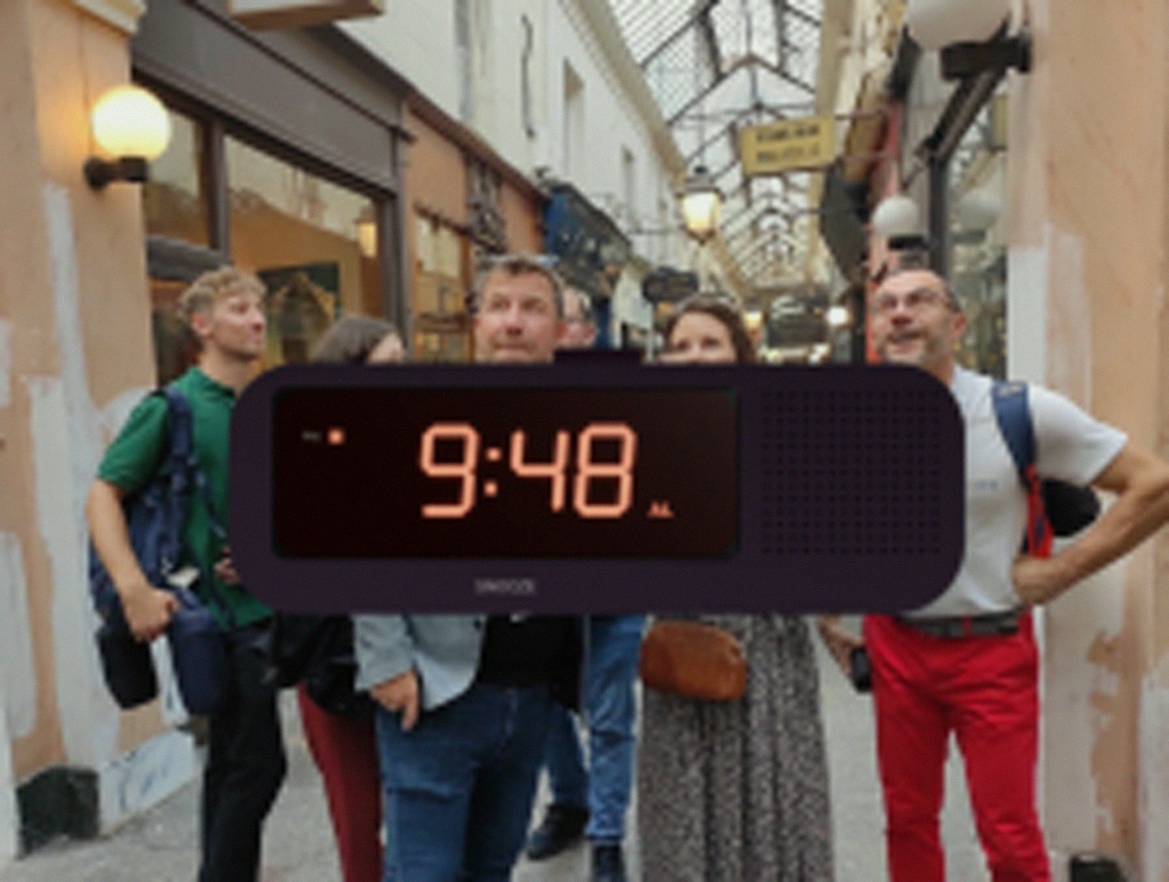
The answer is 9:48
